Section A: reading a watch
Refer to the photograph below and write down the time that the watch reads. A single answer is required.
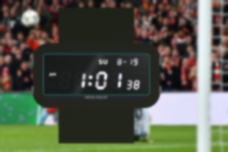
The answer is 1:01
